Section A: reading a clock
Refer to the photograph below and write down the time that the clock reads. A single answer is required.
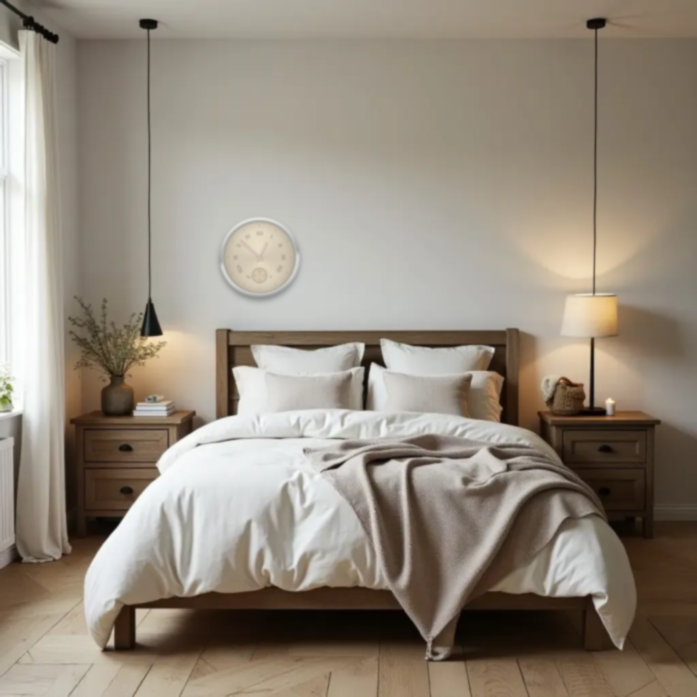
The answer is 12:52
